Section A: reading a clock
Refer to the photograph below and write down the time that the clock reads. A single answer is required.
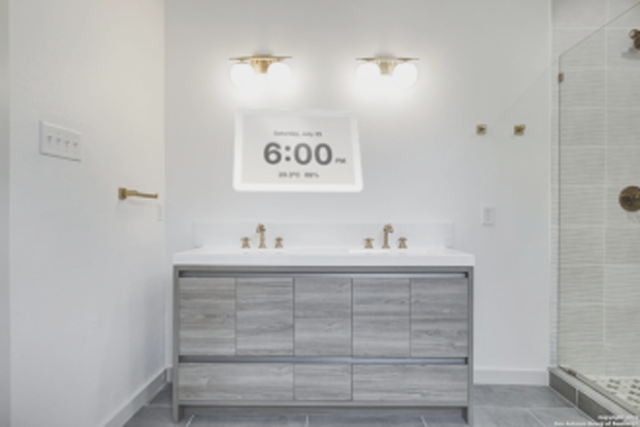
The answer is 6:00
